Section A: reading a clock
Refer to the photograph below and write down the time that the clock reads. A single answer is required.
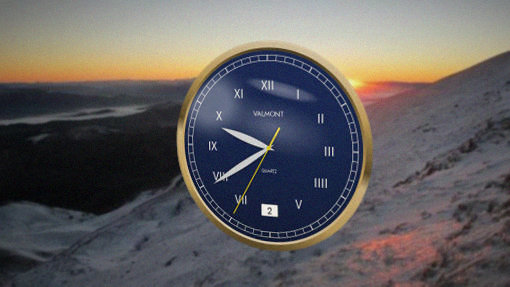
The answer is 9:39:35
